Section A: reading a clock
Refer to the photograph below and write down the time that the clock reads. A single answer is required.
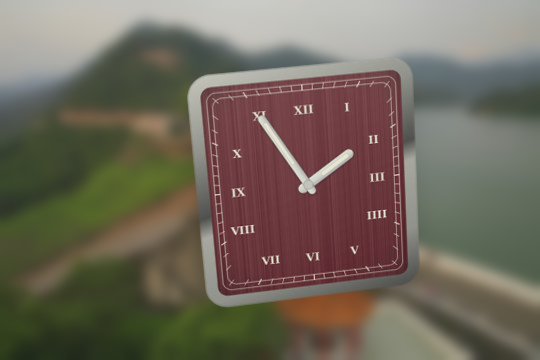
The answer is 1:55
